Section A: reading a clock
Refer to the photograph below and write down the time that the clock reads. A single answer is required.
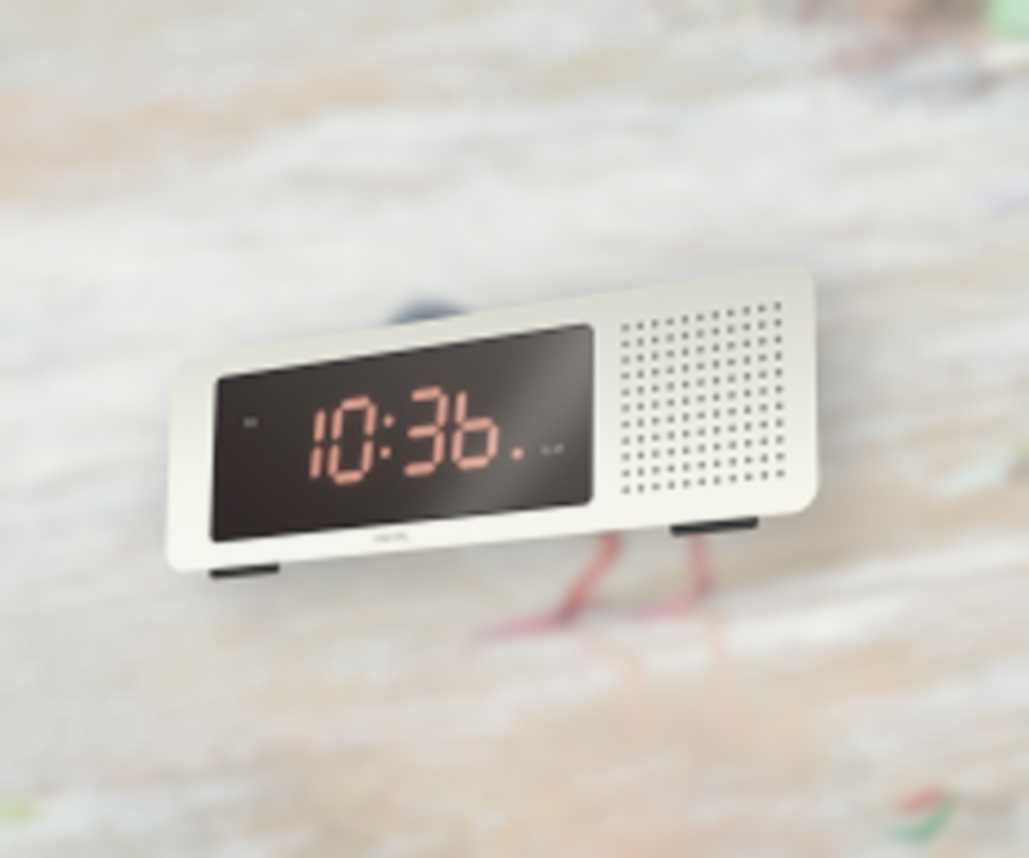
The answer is 10:36
